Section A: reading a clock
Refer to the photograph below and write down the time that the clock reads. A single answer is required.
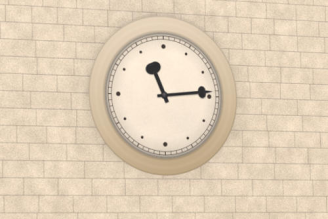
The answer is 11:14
